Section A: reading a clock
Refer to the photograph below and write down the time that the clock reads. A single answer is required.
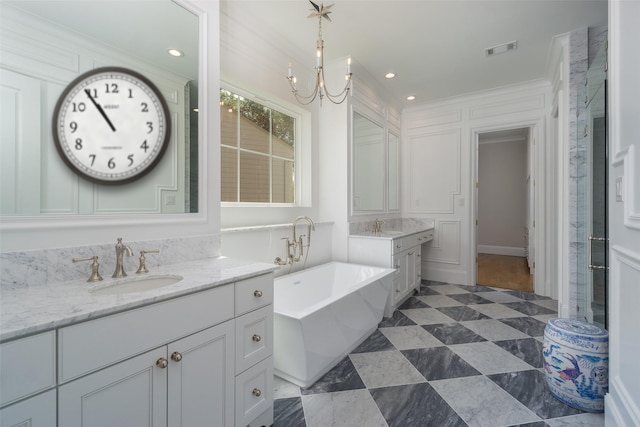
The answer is 10:54
